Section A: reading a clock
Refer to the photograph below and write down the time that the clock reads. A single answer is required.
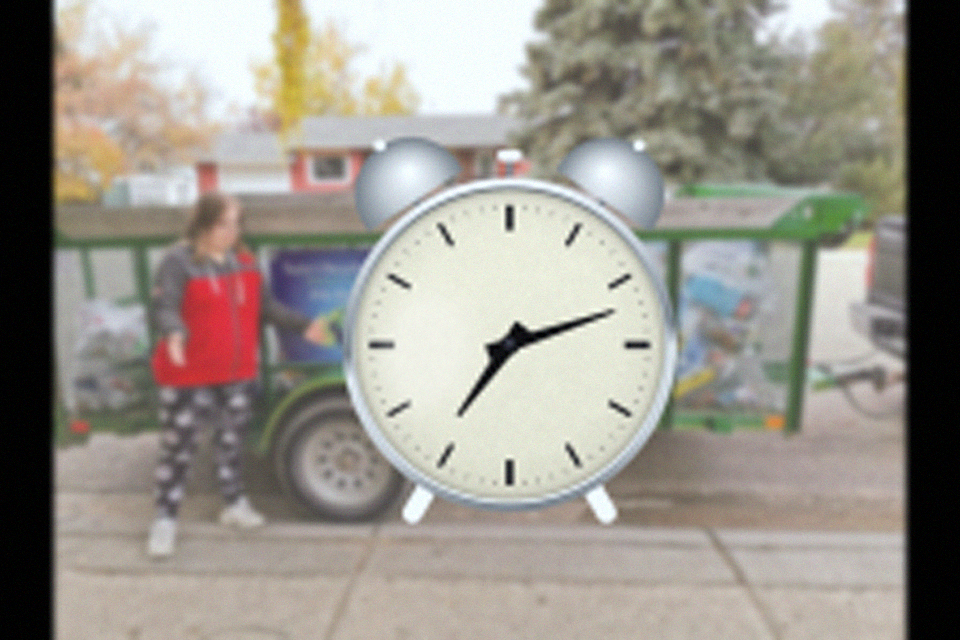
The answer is 7:12
